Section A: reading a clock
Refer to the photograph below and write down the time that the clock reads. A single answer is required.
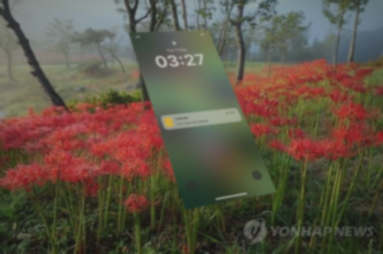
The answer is 3:27
